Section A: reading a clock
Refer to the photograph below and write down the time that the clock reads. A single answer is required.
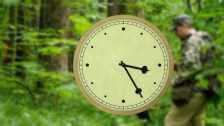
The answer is 3:25
